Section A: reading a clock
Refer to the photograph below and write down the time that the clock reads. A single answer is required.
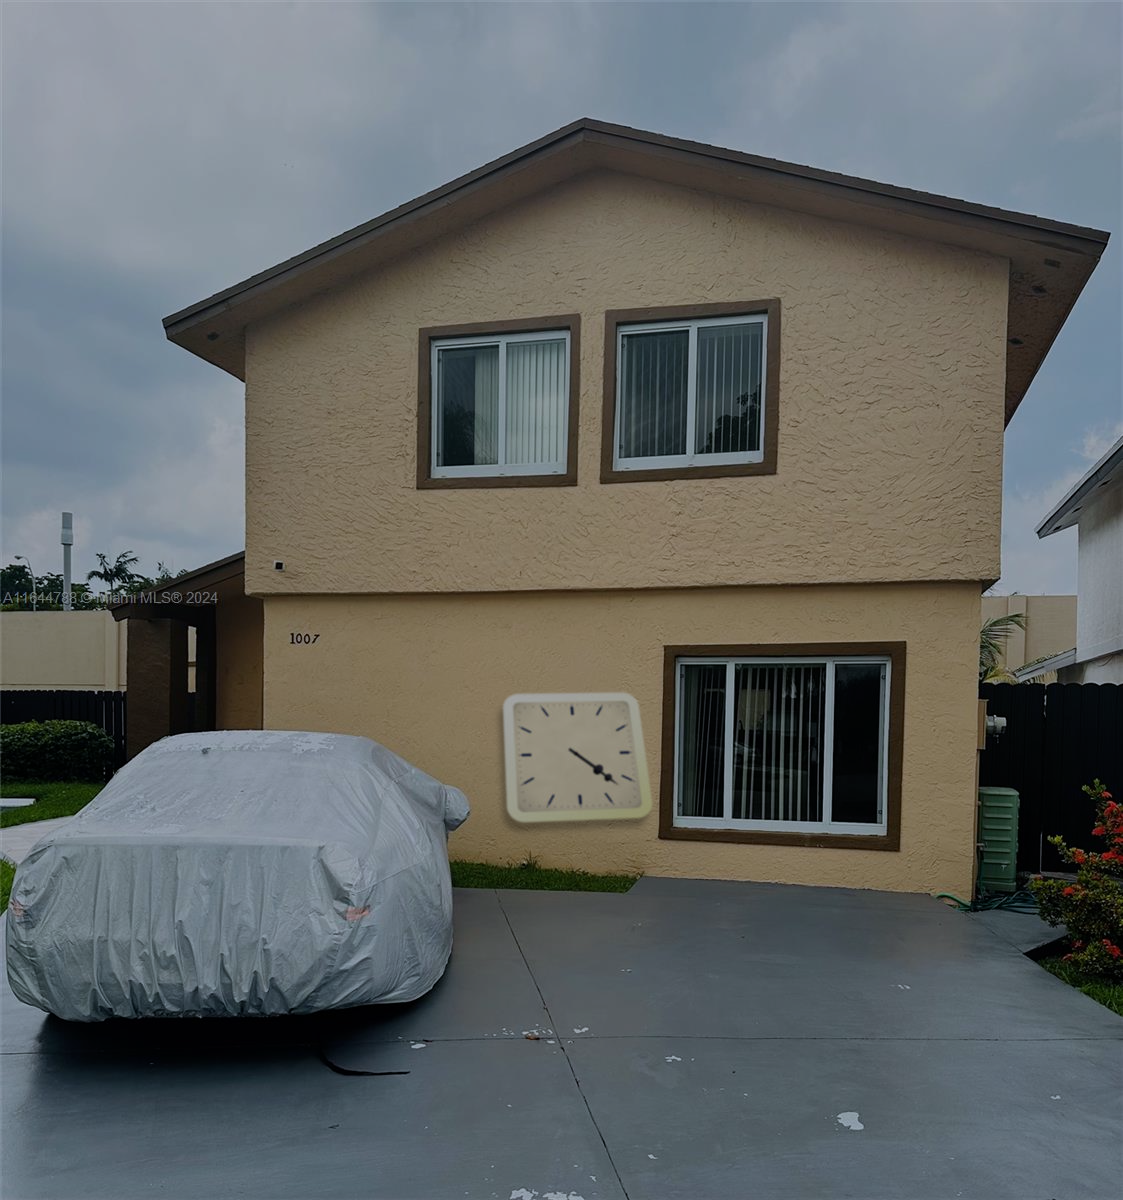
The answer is 4:22
